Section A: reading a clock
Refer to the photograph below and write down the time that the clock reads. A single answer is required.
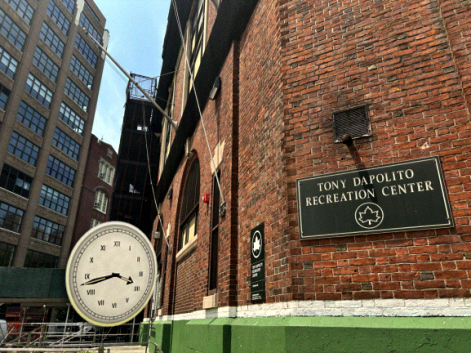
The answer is 3:43
